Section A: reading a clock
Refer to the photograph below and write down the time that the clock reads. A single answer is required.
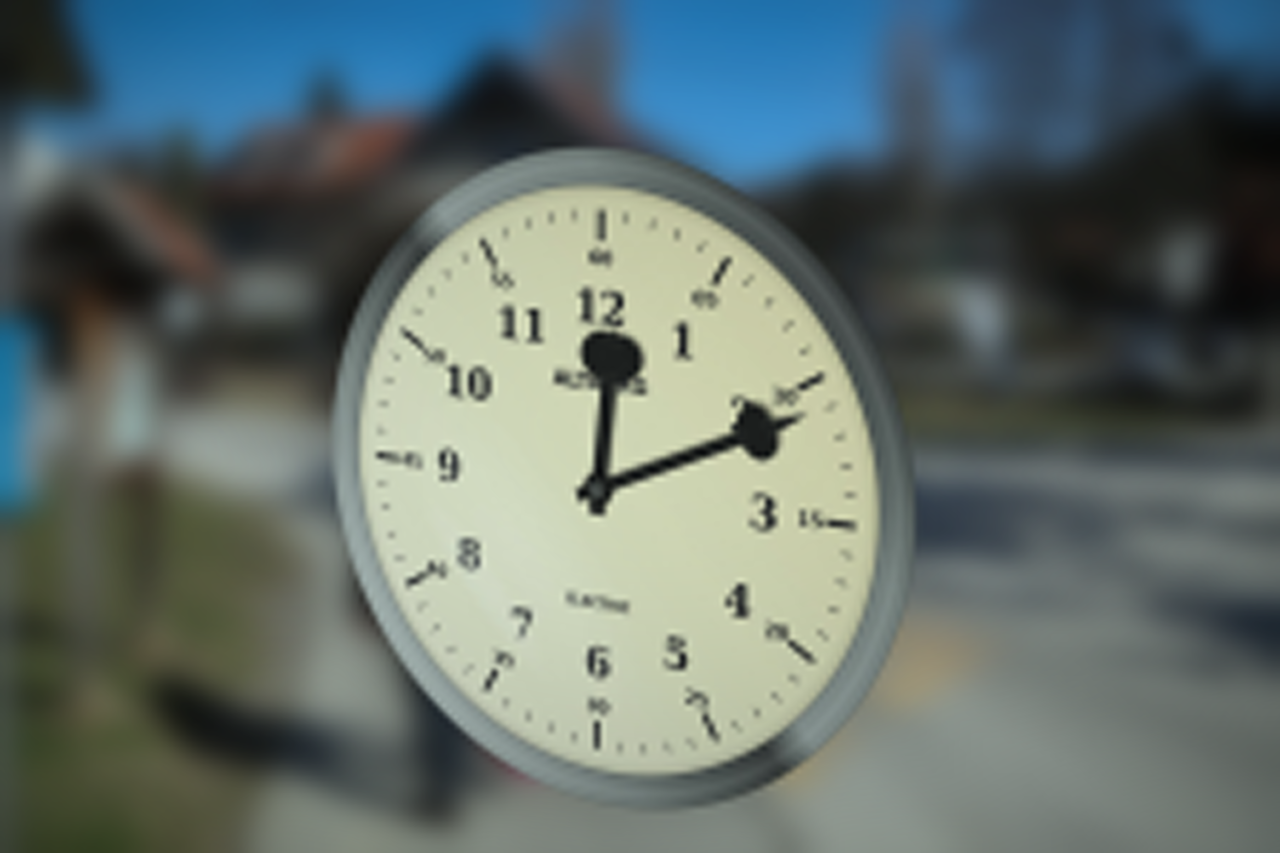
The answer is 12:11
